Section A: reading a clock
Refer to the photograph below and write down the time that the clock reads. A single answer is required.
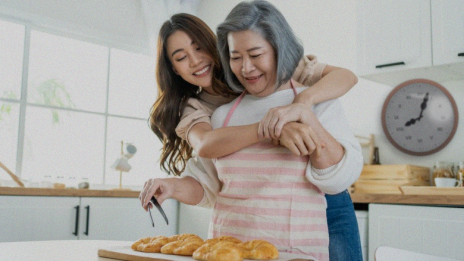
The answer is 8:03
